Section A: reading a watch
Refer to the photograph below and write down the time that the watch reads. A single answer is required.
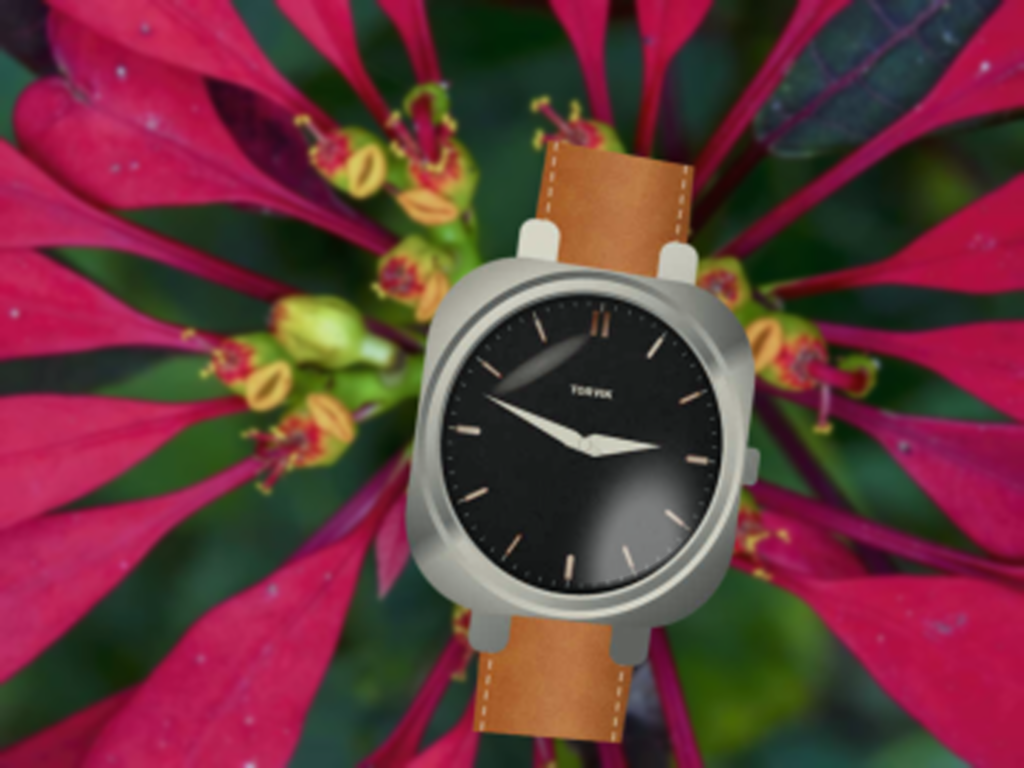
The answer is 2:48
